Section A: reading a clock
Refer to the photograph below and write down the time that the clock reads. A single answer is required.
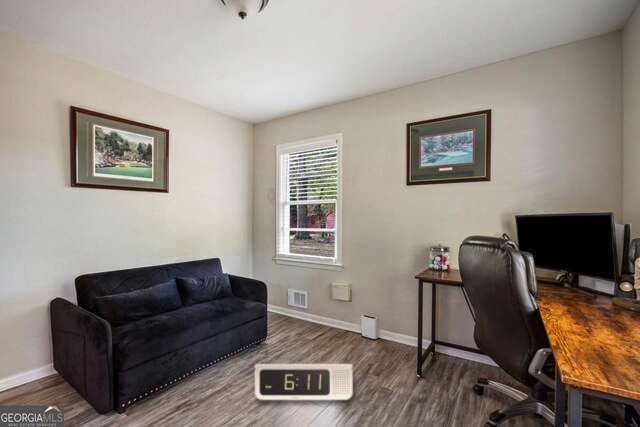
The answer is 6:11
